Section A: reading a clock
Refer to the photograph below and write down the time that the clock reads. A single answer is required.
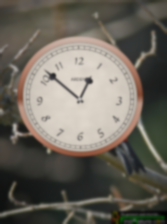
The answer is 12:52
